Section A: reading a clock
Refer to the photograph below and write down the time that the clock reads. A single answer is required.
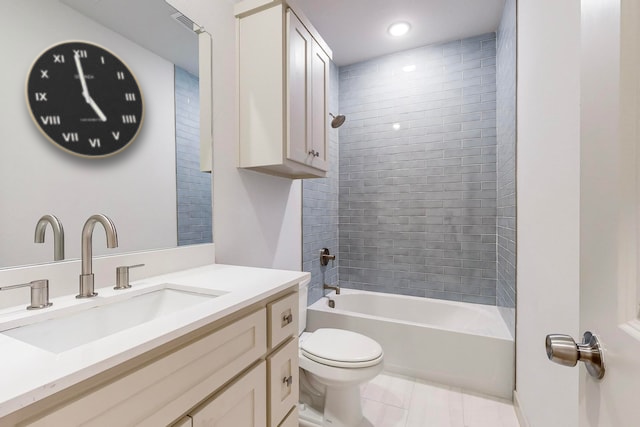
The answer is 4:59
